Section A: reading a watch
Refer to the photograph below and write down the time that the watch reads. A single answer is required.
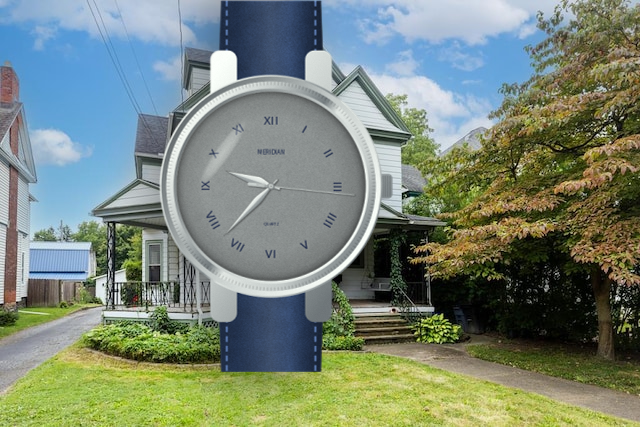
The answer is 9:37:16
